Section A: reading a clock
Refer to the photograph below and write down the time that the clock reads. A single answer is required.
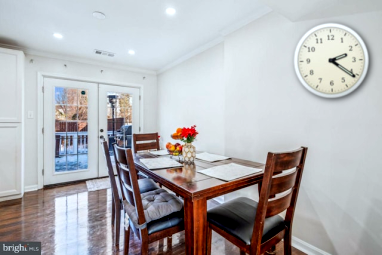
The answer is 2:21
